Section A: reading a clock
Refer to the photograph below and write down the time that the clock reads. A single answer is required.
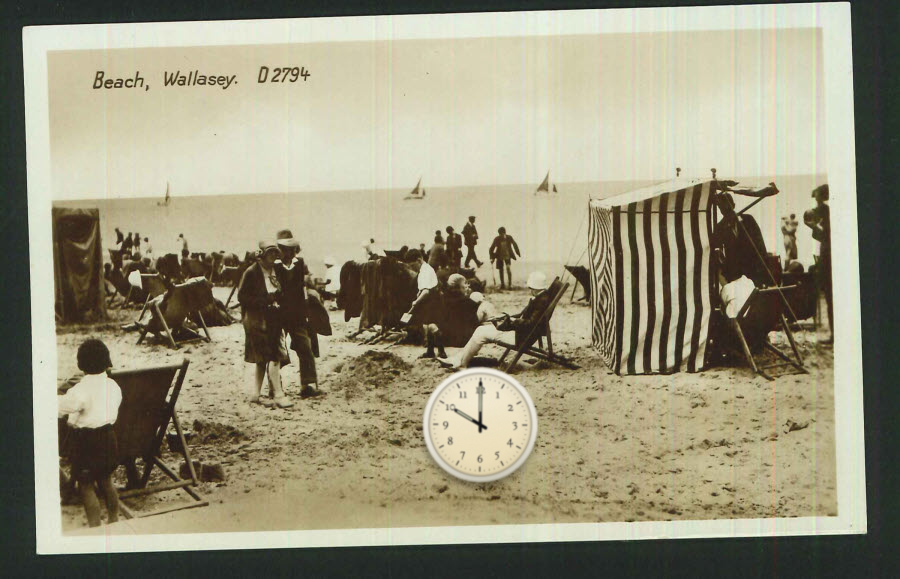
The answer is 10:00
